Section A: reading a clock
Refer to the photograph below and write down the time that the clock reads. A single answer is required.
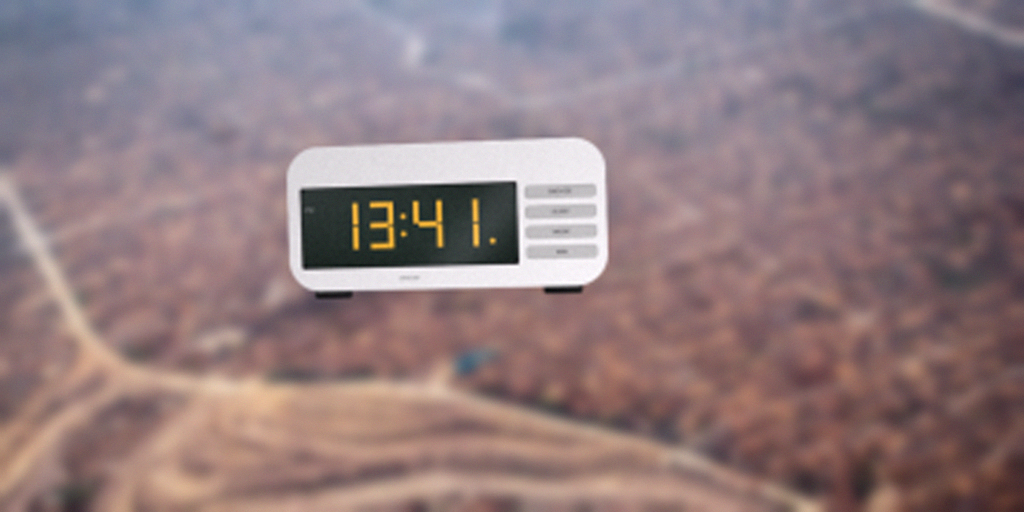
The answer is 13:41
